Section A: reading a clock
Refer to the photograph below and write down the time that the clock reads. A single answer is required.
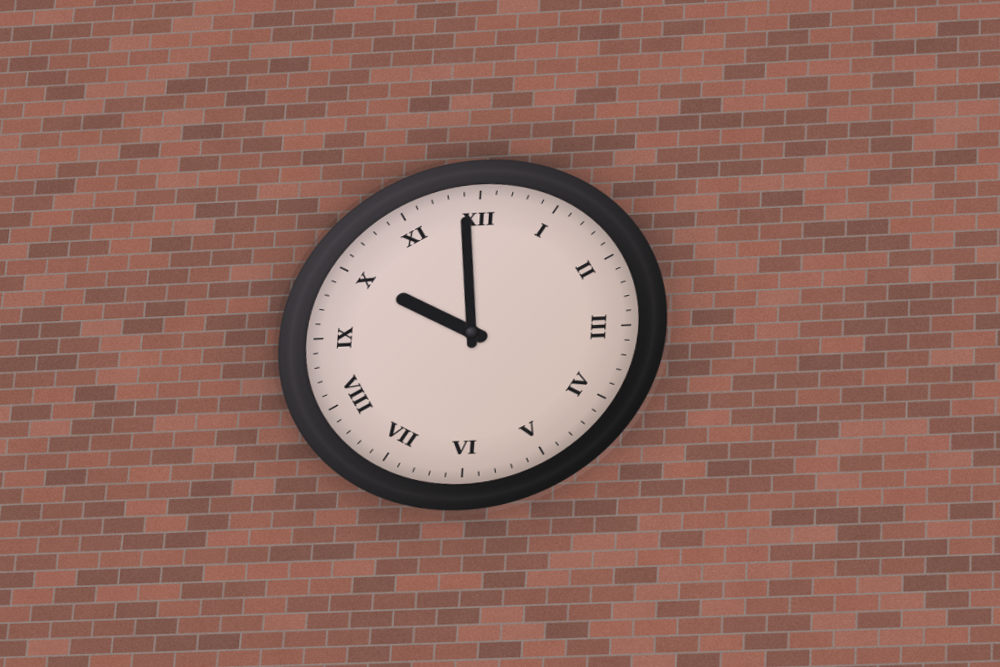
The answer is 9:59
